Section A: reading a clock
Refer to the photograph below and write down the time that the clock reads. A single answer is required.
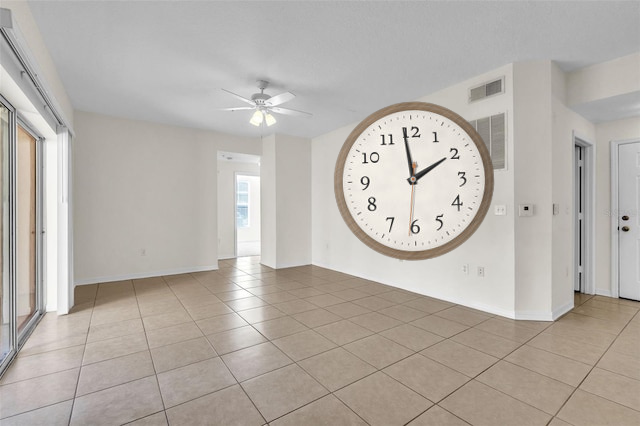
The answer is 1:58:31
